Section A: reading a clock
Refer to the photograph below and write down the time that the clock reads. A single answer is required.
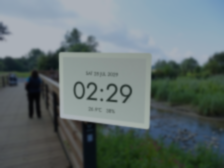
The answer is 2:29
